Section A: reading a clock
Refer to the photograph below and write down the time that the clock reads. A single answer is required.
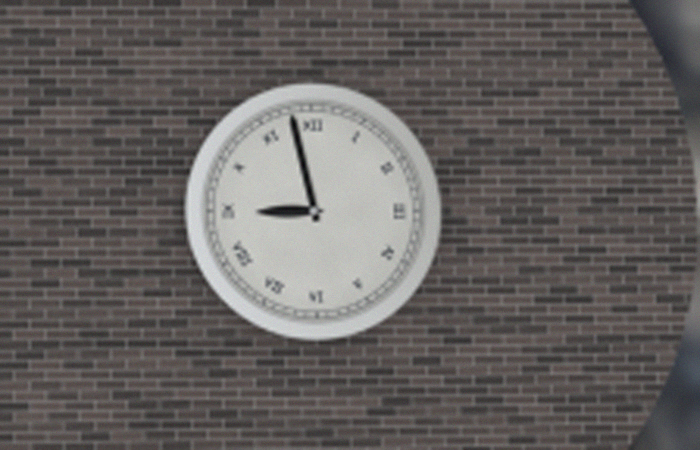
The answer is 8:58
